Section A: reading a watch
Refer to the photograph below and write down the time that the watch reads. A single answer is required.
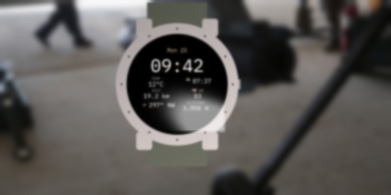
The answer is 9:42
